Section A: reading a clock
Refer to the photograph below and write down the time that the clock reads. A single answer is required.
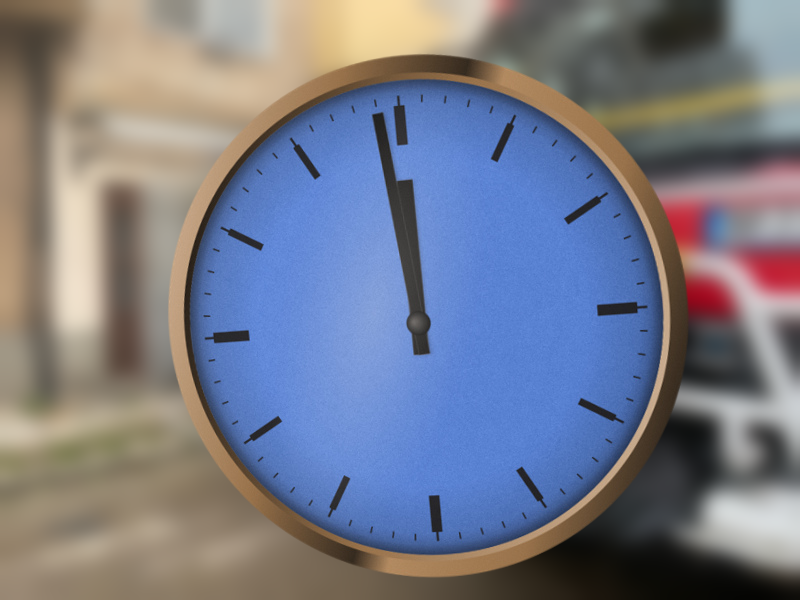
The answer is 11:59
